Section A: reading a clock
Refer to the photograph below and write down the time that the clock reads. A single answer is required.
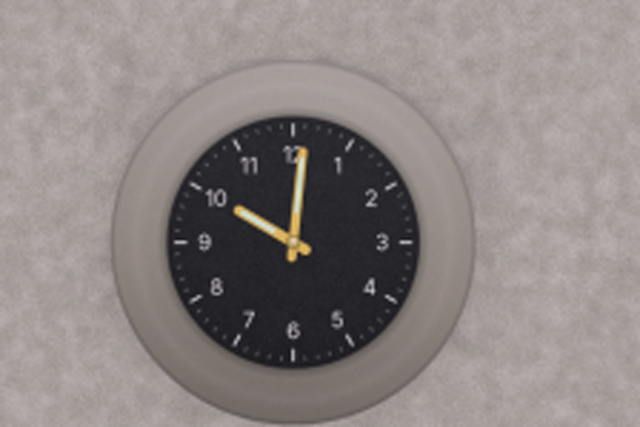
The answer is 10:01
